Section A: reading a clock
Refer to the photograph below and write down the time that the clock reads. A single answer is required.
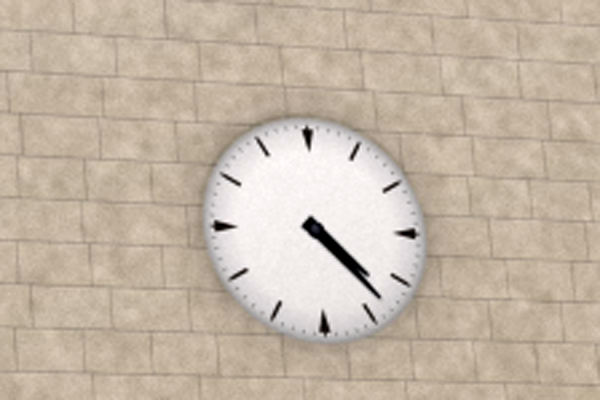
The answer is 4:23
